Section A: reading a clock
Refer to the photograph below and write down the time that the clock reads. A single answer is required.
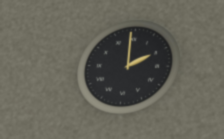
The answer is 1:59
